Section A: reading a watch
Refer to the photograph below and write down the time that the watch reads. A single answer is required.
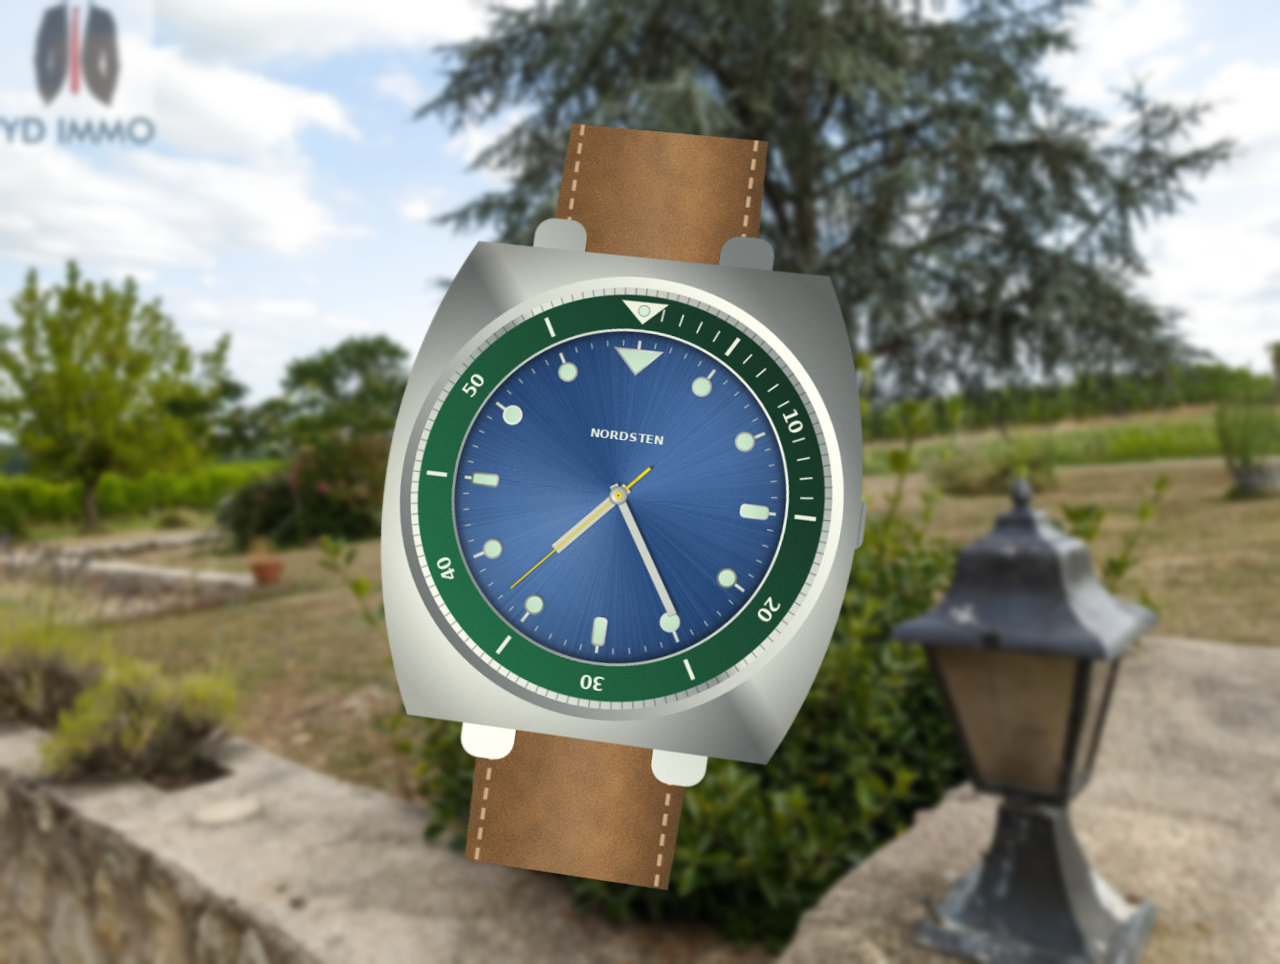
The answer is 7:24:37
